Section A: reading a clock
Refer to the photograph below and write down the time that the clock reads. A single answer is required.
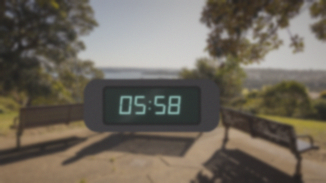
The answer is 5:58
